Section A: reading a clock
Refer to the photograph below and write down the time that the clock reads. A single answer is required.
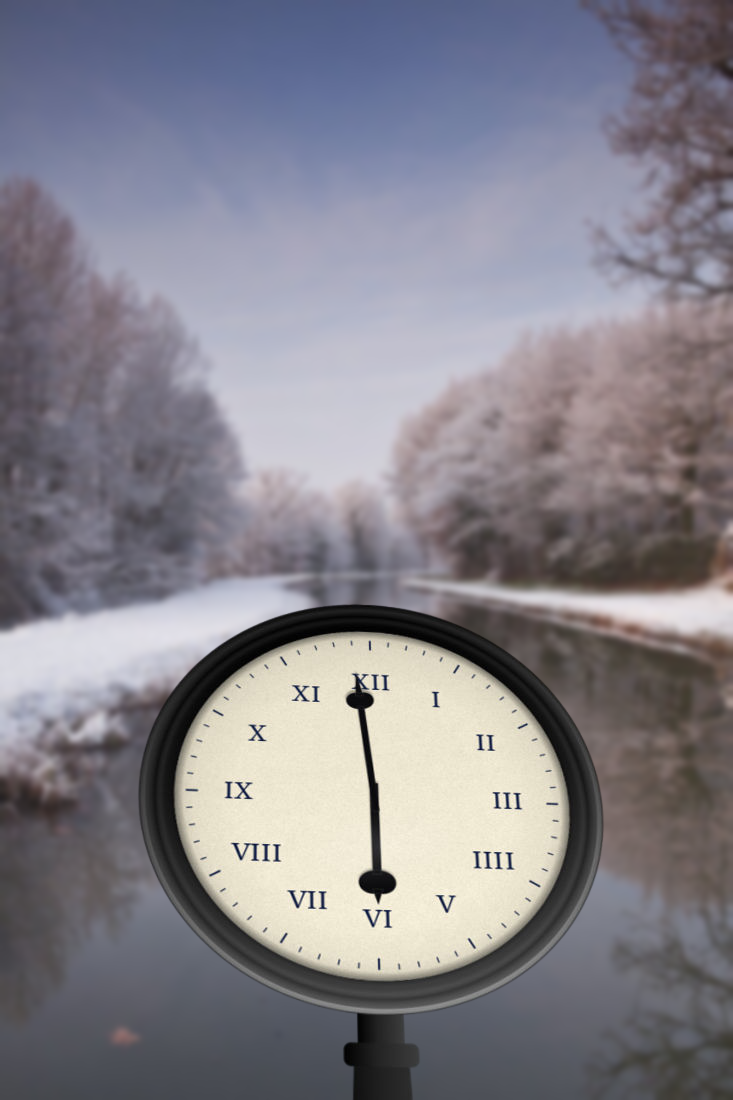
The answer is 5:59
